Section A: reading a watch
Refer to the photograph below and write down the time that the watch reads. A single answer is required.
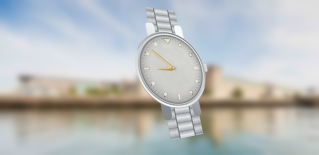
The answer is 8:52
